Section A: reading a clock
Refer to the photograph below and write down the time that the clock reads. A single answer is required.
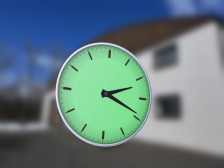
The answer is 2:19
